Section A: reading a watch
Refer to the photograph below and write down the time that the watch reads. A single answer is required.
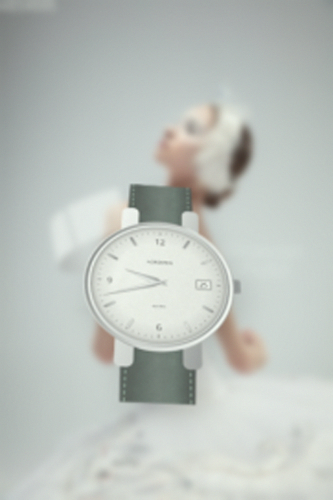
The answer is 9:42
